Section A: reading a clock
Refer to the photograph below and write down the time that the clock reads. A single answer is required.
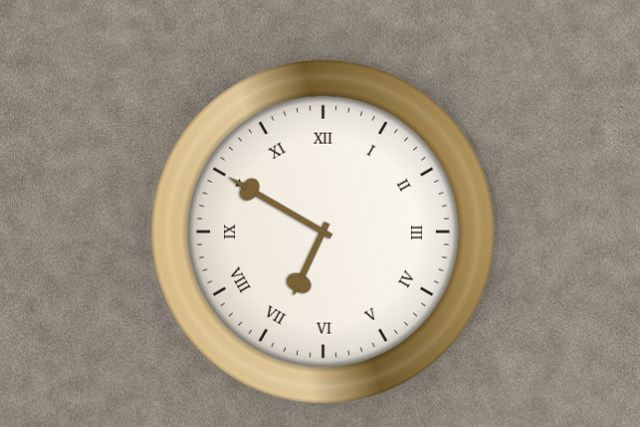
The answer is 6:50
